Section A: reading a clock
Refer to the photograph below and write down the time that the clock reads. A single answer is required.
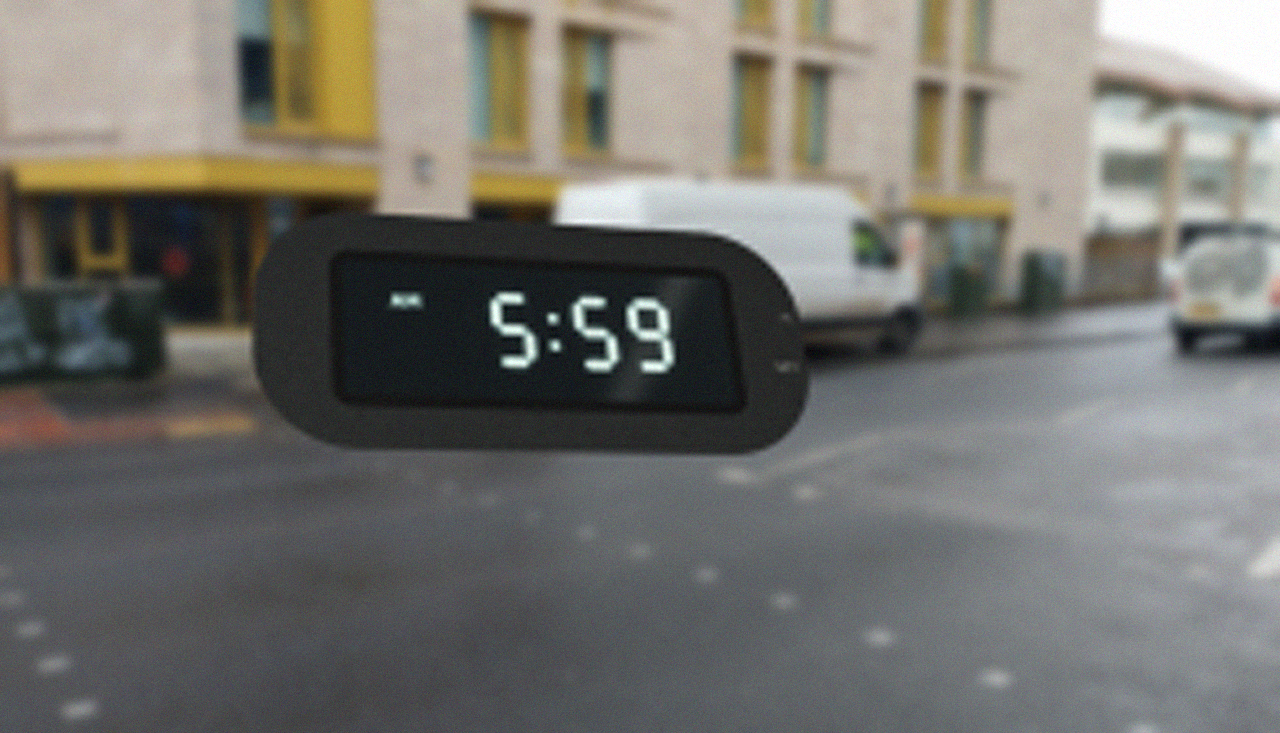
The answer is 5:59
